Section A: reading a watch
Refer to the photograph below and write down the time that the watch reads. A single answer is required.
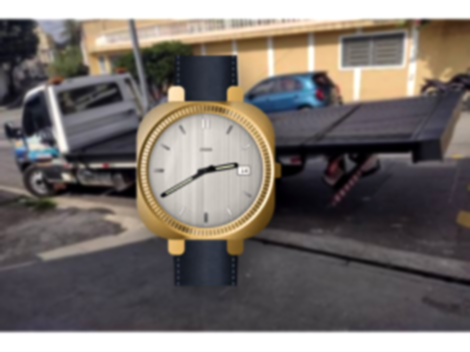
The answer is 2:40
